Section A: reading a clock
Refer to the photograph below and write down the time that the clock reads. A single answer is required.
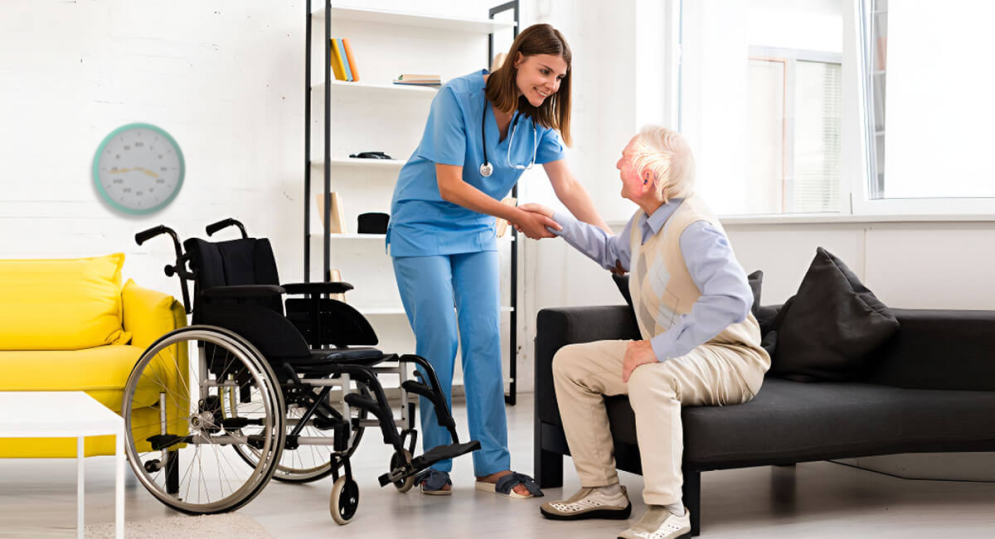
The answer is 3:44
